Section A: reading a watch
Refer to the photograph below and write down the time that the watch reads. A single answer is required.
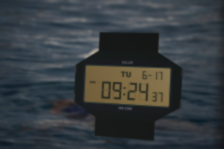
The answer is 9:24
